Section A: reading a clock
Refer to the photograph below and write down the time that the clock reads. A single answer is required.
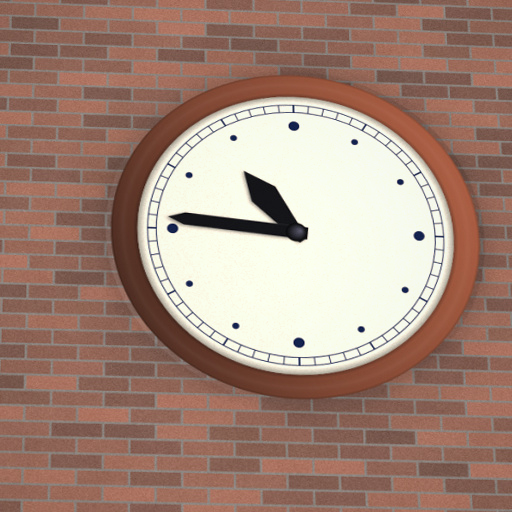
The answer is 10:46
